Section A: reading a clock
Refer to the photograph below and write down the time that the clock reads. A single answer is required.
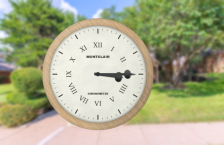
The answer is 3:15
